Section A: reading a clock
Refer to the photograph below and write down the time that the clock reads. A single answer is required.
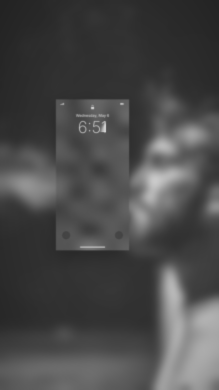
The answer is 6:51
